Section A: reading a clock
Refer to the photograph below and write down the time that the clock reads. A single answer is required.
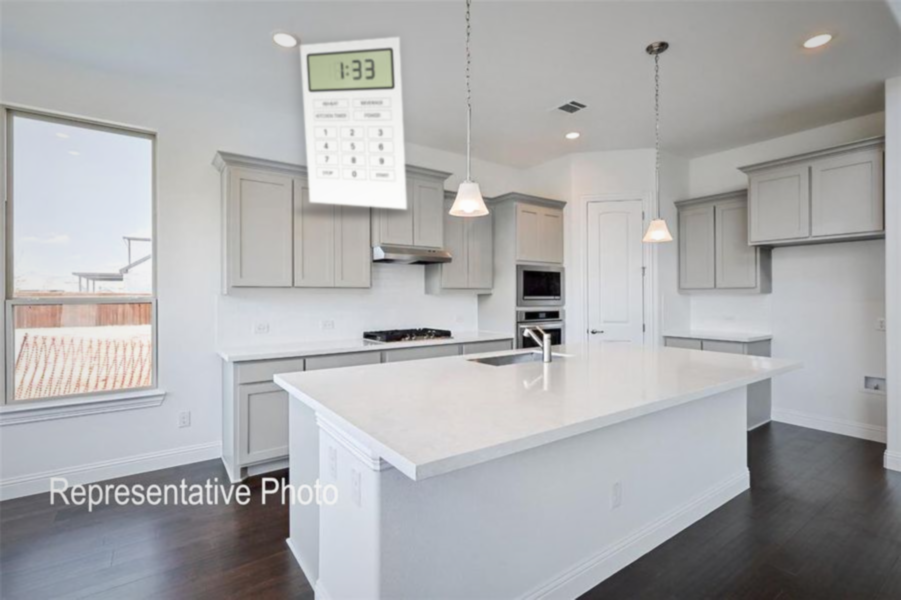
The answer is 1:33
